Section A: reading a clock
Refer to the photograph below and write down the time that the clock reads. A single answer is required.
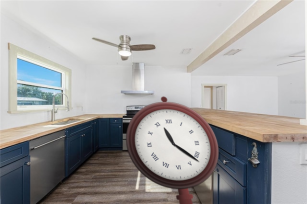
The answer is 11:22
